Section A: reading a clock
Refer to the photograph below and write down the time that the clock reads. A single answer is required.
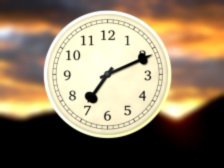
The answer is 7:11
